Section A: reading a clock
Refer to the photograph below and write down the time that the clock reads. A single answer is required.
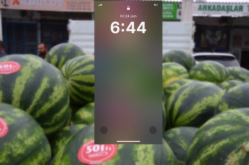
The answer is 6:44
